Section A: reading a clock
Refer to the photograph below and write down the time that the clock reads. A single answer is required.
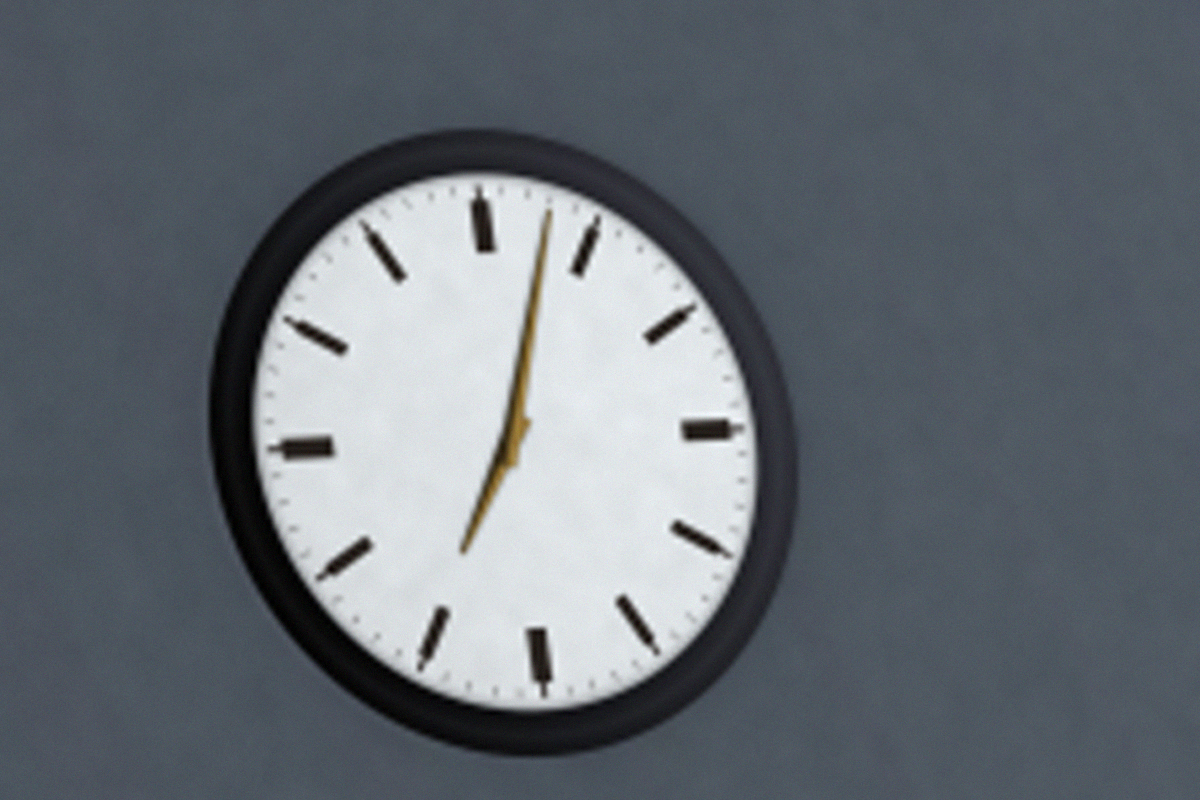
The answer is 7:03
